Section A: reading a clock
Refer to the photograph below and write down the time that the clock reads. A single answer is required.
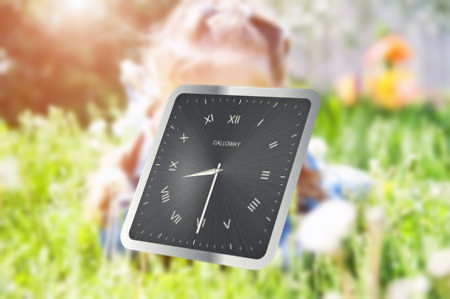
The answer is 8:30
